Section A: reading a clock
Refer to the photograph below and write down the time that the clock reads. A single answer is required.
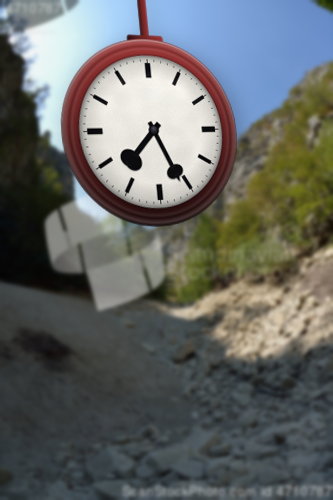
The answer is 7:26
